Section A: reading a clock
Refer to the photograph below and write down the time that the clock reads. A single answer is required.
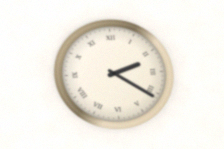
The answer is 2:21
